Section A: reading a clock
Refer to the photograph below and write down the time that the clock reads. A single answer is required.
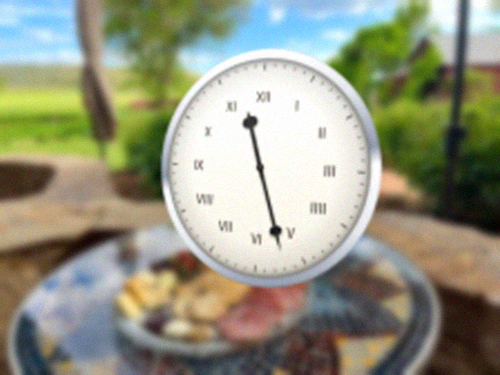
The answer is 11:27
